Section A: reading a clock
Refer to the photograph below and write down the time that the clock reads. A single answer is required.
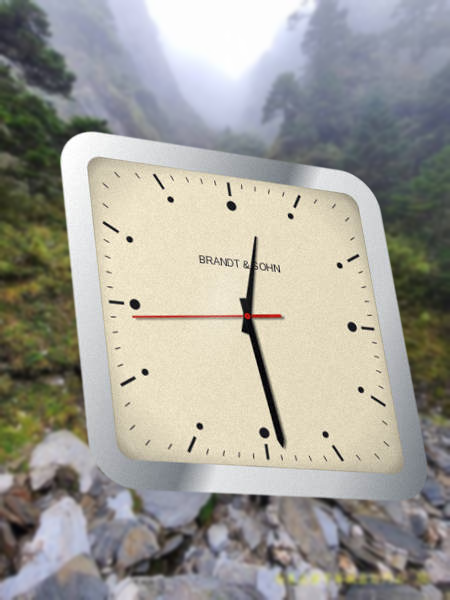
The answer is 12:28:44
